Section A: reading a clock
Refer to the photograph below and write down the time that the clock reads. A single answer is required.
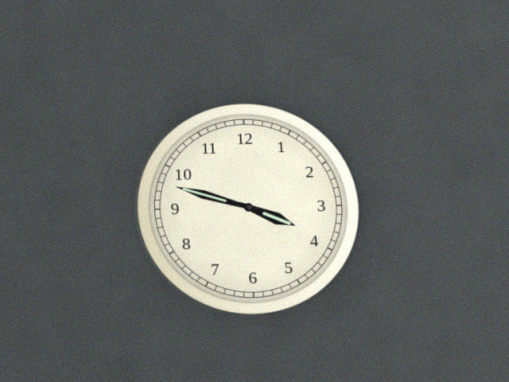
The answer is 3:48
